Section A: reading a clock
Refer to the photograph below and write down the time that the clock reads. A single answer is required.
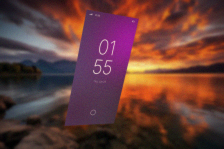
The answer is 1:55
